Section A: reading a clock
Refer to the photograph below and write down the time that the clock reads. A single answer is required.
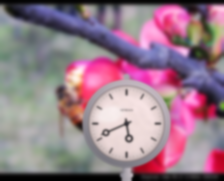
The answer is 5:41
